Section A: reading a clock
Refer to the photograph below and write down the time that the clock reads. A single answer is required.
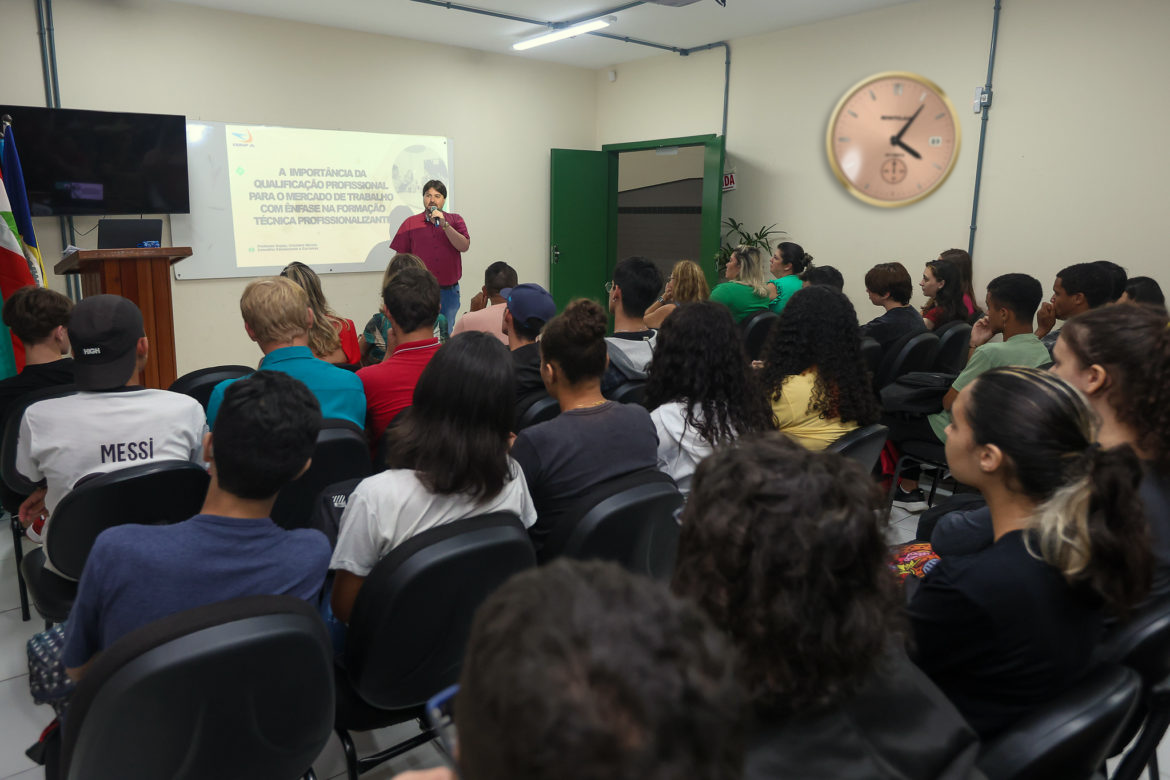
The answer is 4:06
